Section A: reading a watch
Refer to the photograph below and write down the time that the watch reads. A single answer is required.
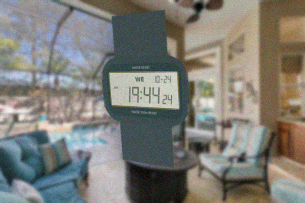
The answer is 19:44:24
